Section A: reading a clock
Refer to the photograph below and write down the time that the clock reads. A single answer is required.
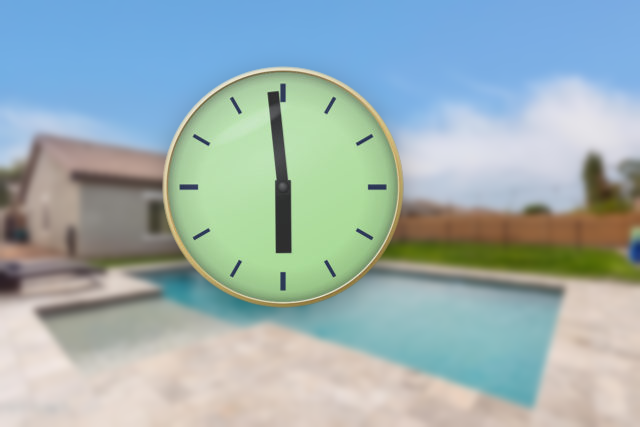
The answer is 5:59
